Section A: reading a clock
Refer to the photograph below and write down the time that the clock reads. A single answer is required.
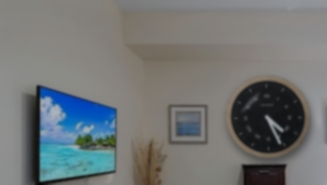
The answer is 4:26
